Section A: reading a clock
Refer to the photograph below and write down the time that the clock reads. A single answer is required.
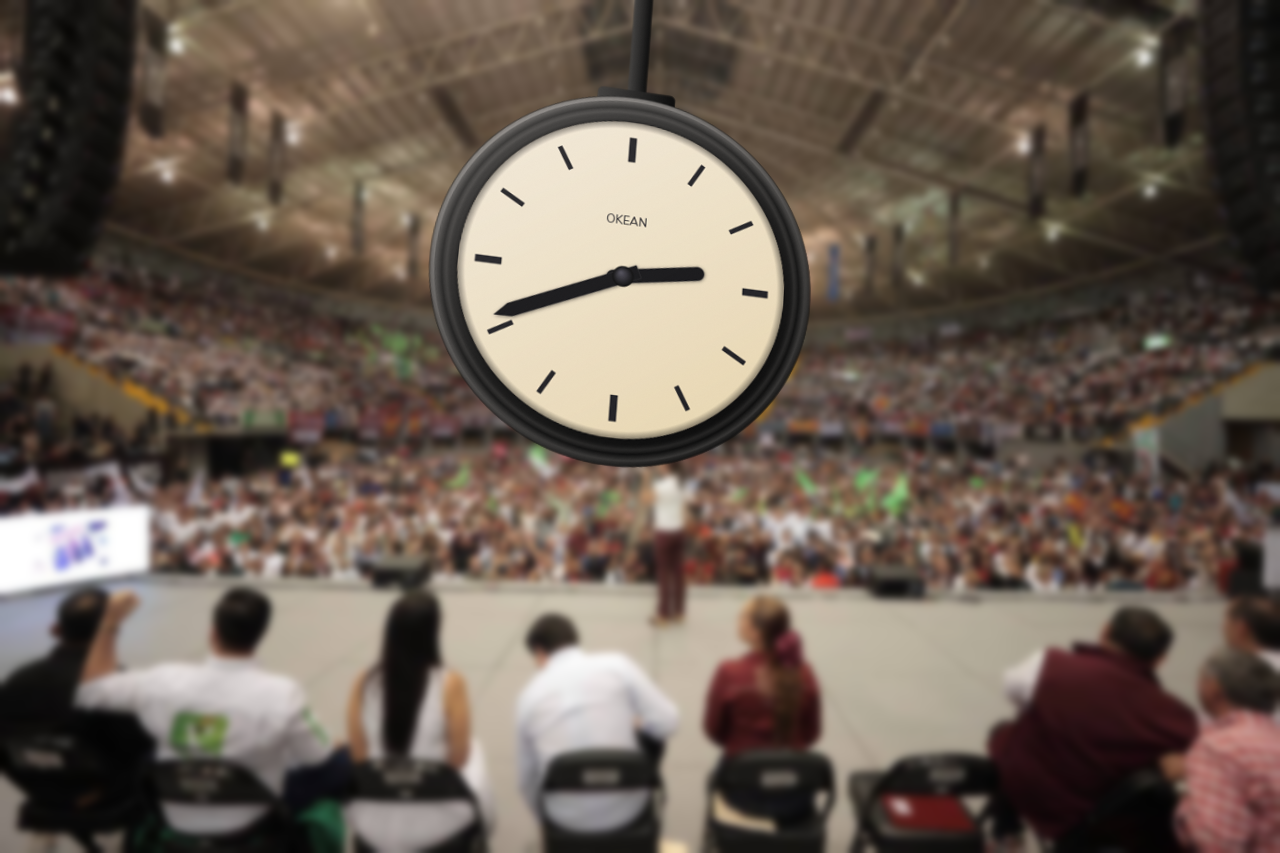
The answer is 2:41
